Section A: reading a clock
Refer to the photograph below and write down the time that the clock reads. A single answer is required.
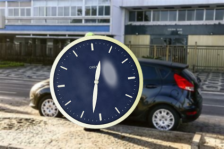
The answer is 12:32
